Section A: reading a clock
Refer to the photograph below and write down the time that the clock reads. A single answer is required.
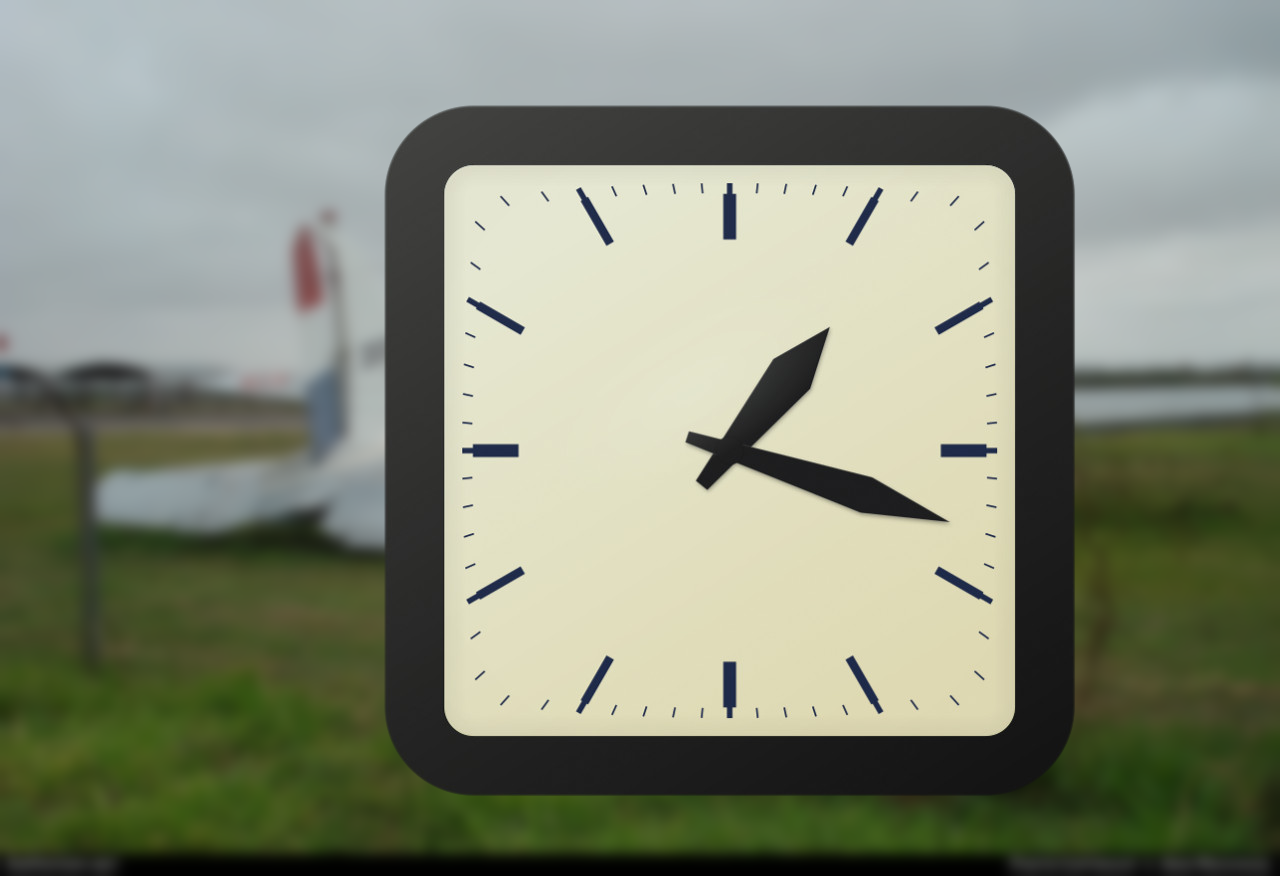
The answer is 1:18
